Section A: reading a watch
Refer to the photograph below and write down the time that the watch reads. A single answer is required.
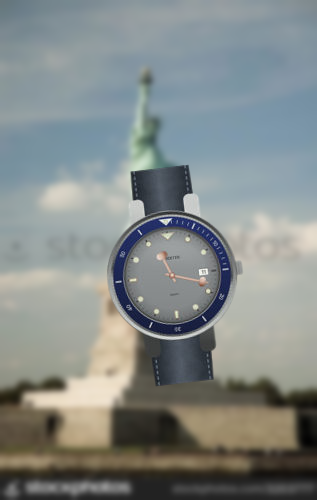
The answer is 11:18
